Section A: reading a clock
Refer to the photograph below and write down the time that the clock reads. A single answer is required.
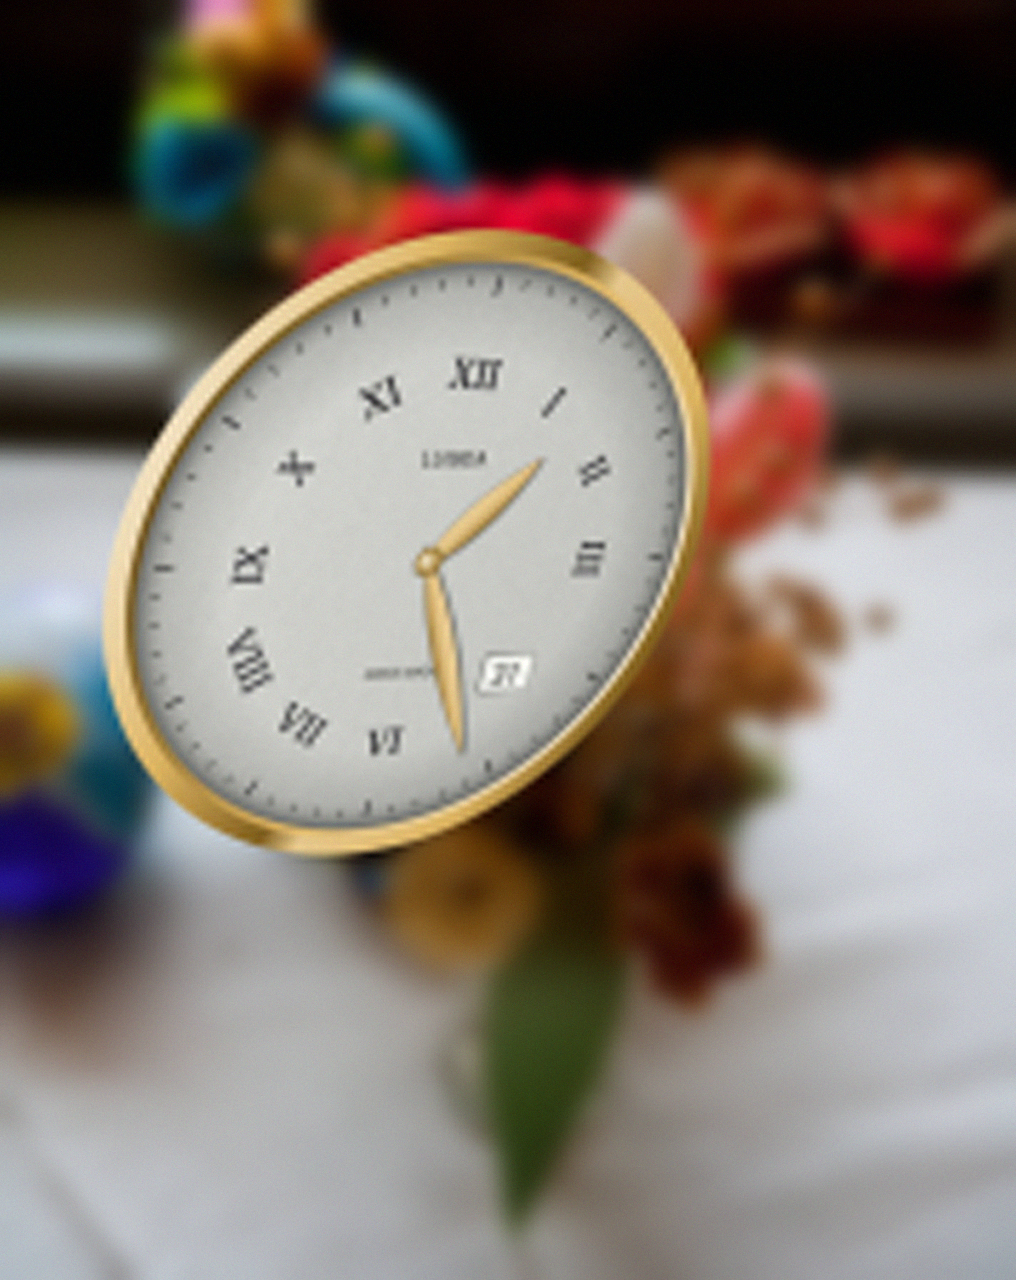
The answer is 1:26
